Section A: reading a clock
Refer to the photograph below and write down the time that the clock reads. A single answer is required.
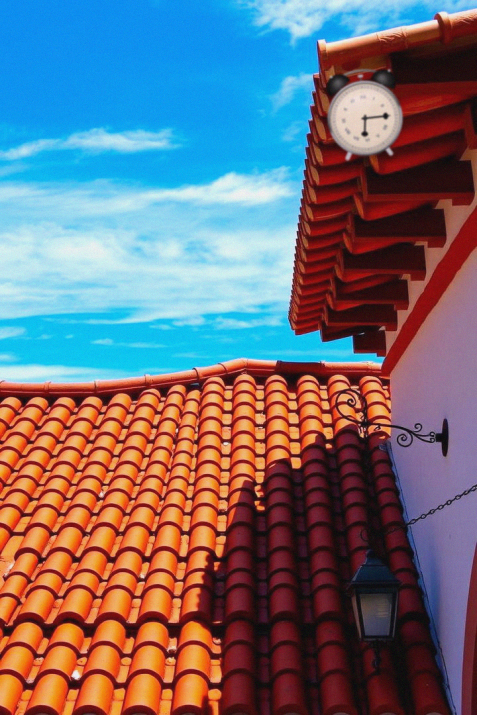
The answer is 6:15
